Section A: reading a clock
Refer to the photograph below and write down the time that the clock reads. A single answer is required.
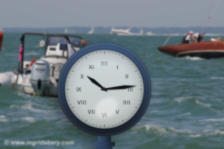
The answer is 10:14
